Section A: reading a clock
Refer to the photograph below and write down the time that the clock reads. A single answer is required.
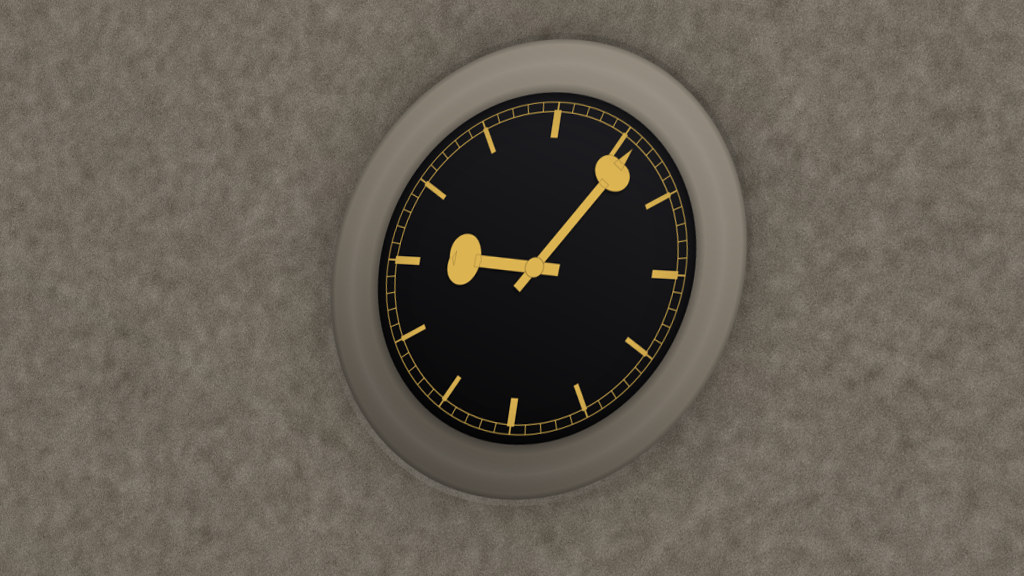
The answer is 9:06
